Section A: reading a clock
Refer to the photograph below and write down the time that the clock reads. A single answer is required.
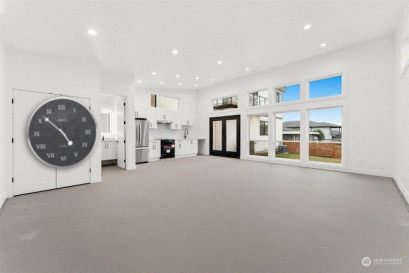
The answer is 4:52
